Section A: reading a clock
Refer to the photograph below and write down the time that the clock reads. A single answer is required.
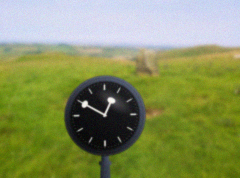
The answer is 12:50
